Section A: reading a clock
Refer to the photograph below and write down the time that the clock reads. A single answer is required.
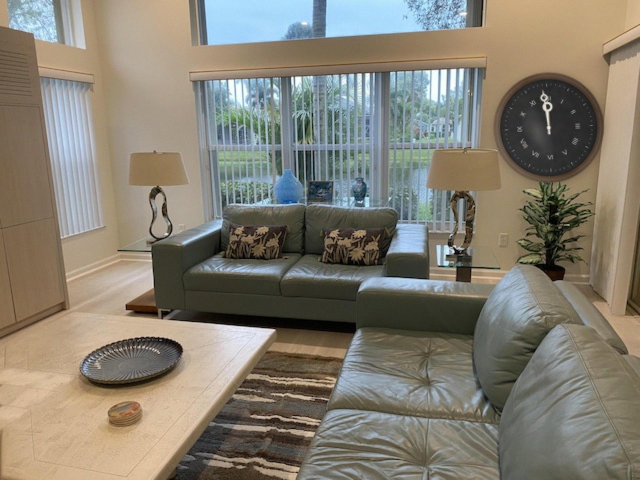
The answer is 11:59
